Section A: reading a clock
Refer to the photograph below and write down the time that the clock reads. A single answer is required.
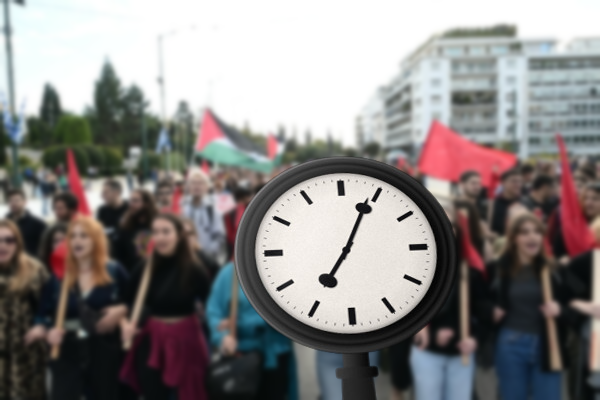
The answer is 7:04
